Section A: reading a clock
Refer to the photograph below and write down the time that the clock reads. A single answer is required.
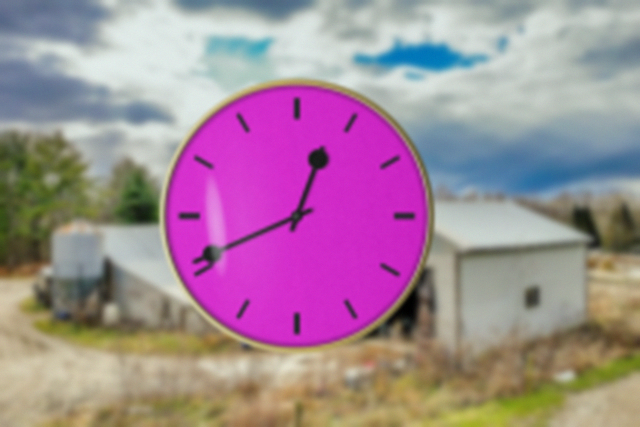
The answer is 12:41
